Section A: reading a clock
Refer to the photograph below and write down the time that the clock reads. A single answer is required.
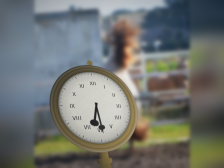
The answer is 6:29
